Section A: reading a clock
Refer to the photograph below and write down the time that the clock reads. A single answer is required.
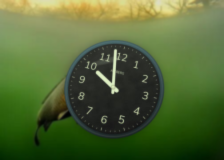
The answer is 9:58
